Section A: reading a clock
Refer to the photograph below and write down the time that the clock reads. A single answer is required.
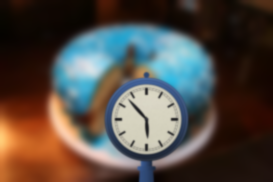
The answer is 5:53
